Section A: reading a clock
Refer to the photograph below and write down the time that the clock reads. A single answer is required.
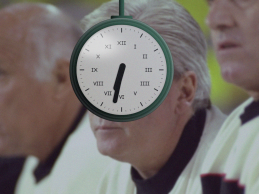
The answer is 6:32
